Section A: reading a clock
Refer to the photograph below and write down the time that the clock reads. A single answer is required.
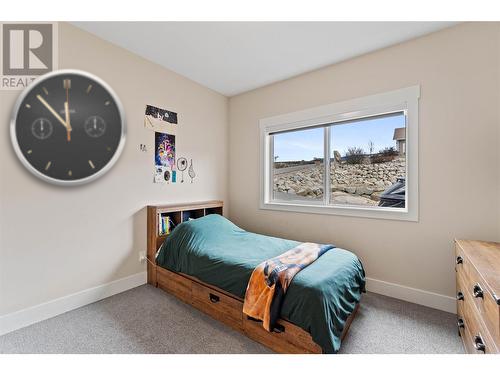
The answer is 11:53
